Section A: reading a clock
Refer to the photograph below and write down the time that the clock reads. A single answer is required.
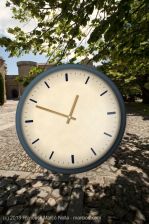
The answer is 12:49
